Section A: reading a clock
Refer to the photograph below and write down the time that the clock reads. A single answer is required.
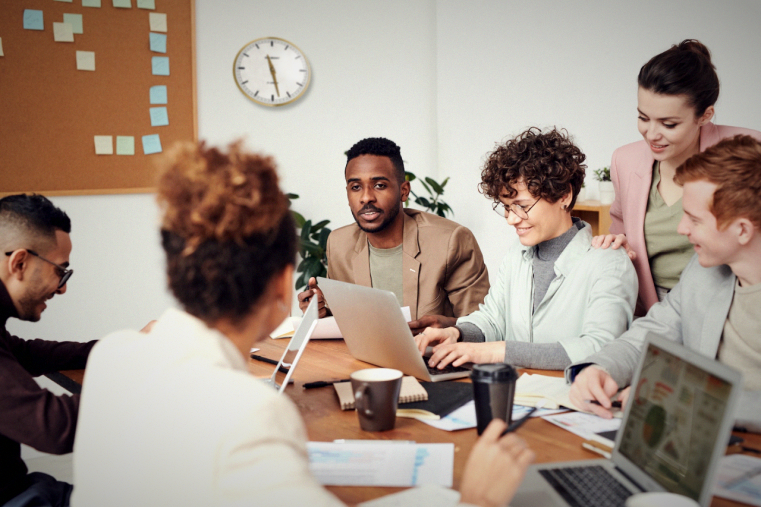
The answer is 11:28
